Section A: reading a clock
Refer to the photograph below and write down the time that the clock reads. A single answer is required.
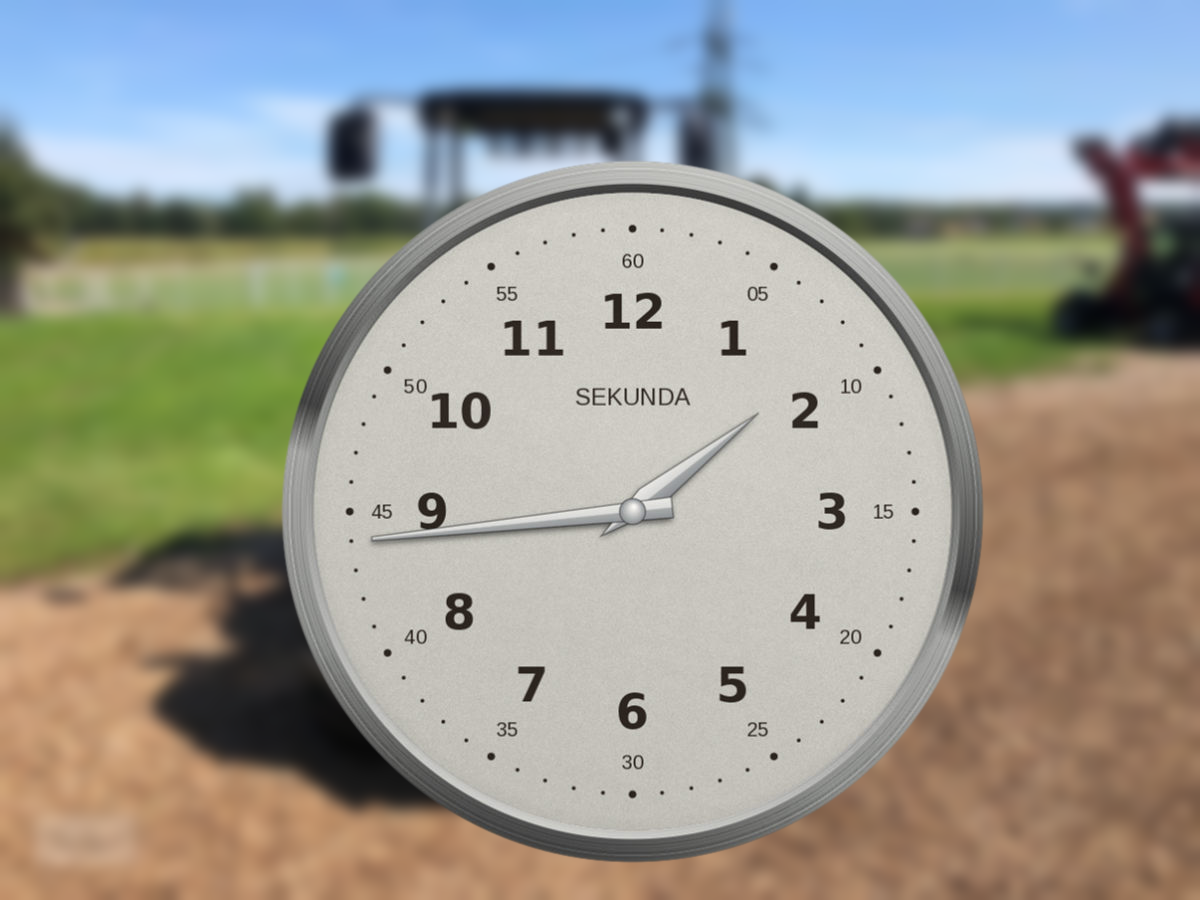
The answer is 1:44
